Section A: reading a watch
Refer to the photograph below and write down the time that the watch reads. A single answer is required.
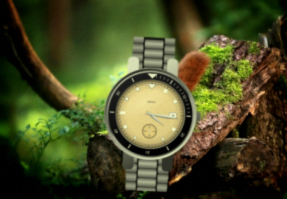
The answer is 4:16
